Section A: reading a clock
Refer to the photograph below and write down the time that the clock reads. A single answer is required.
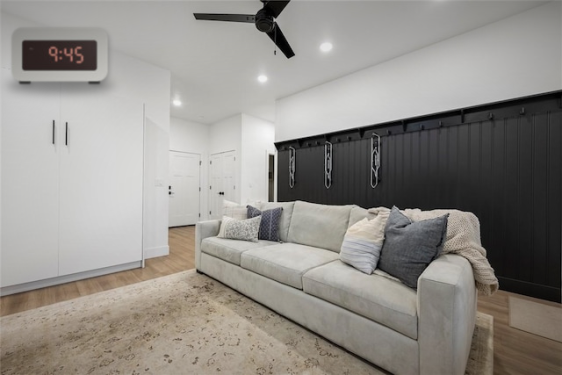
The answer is 9:45
